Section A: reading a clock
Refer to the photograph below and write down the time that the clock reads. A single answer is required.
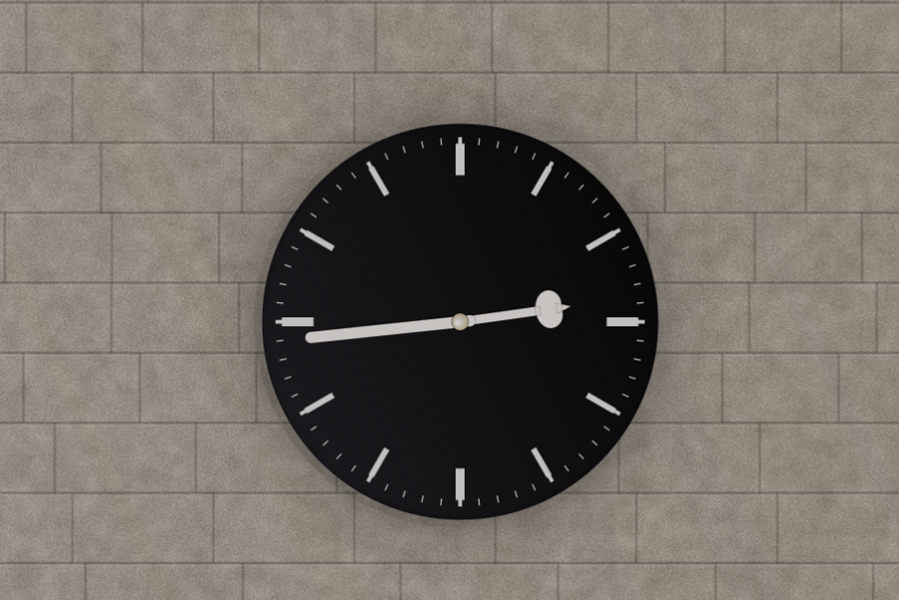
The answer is 2:44
